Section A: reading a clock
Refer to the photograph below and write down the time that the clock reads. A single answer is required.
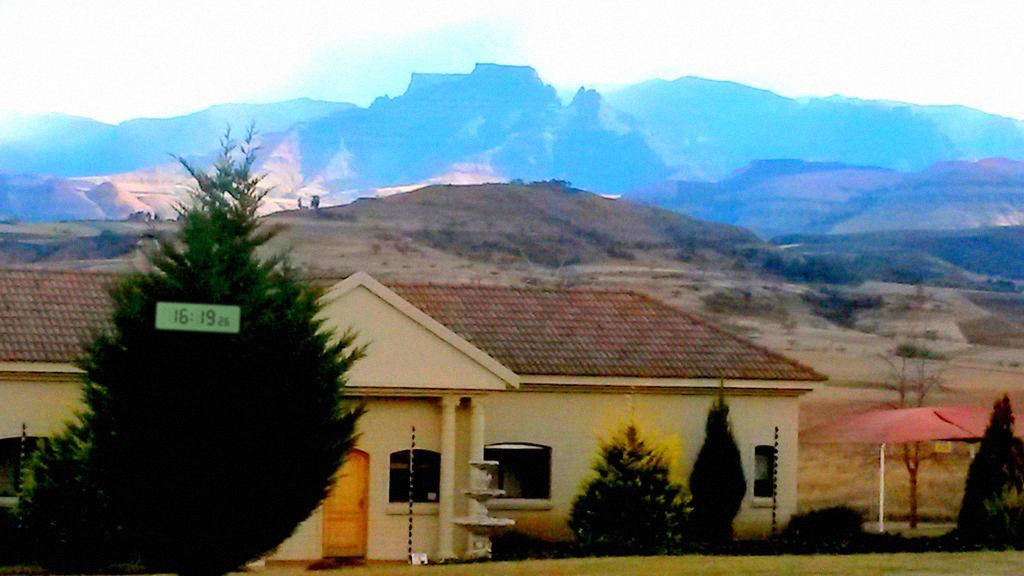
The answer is 16:19
